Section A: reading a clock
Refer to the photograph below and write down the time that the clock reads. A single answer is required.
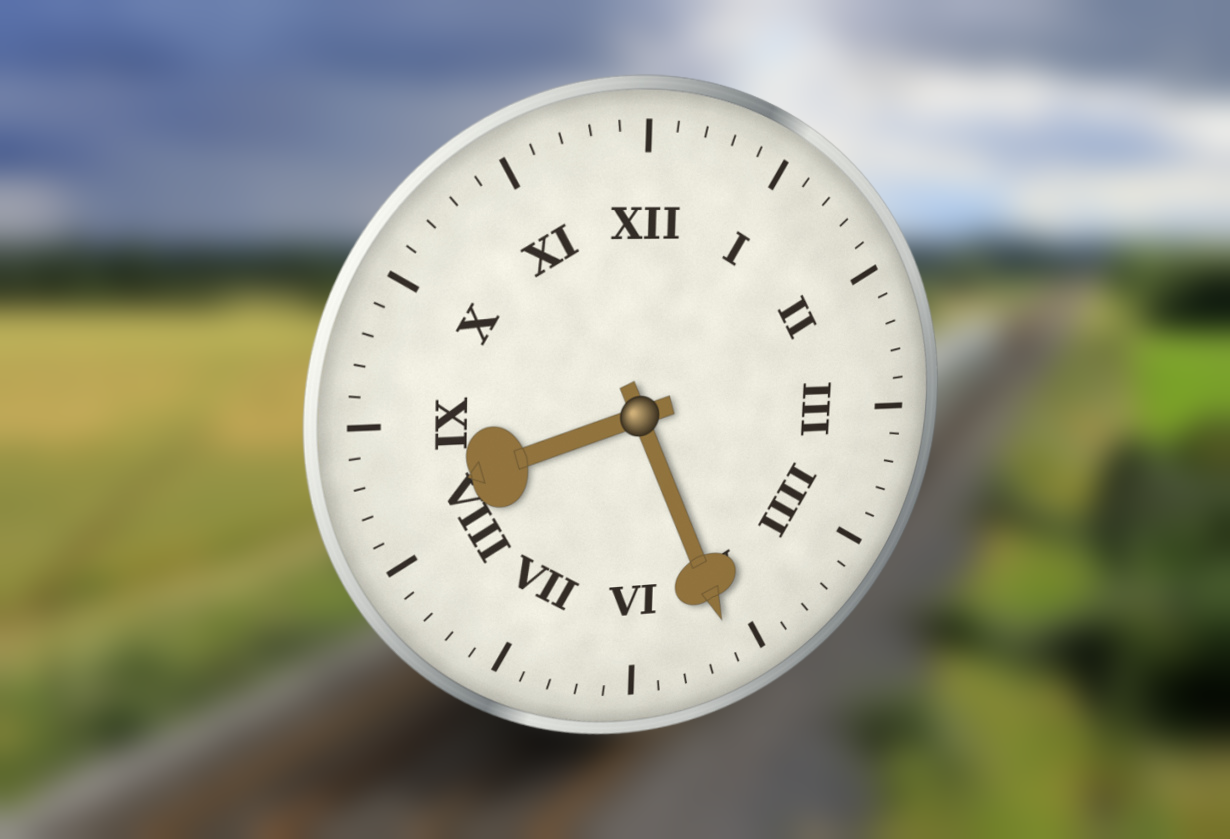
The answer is 8:26
